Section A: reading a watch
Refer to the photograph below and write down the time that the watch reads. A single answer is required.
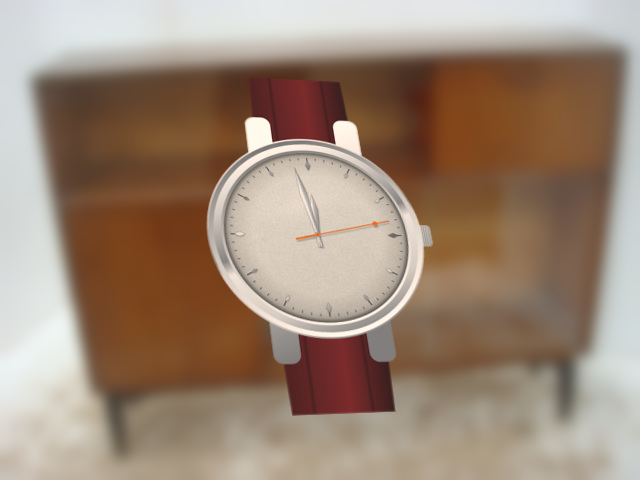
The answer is 11:58:13
